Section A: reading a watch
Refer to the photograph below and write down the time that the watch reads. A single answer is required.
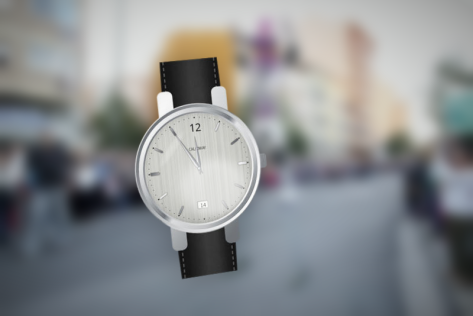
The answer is 11:55
